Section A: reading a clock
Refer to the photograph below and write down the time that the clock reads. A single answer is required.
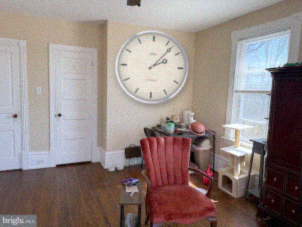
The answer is 2:07
